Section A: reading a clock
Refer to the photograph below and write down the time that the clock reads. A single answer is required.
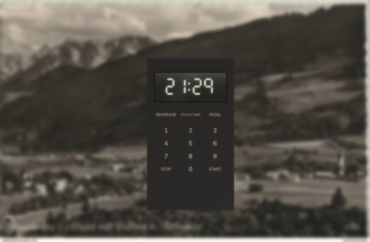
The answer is 21:29
